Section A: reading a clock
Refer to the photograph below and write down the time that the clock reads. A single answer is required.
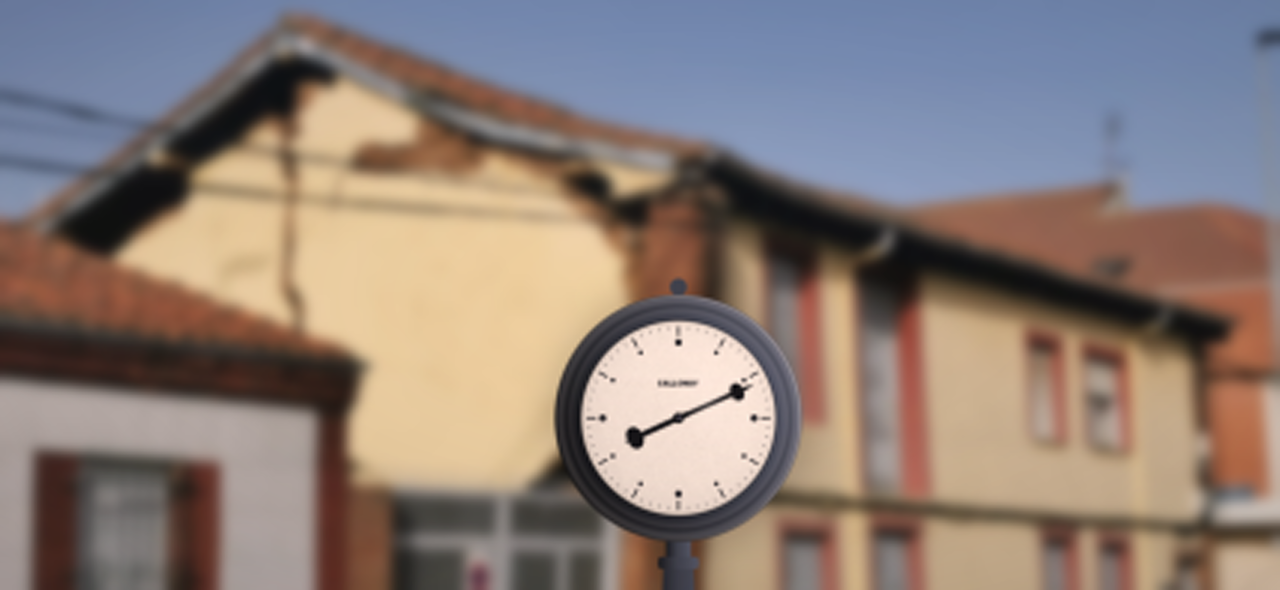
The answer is 8:11
